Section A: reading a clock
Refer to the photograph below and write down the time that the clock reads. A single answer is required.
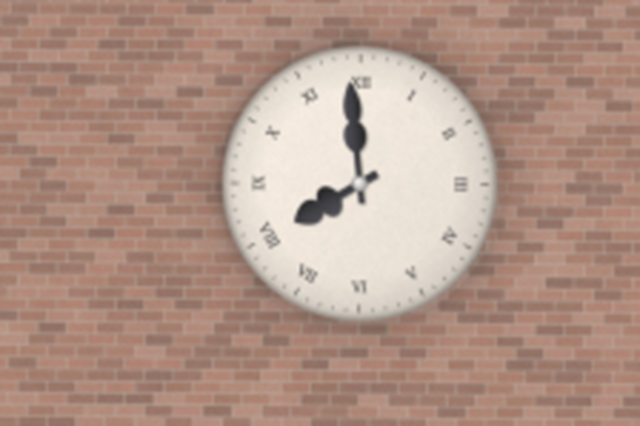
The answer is 7:59
